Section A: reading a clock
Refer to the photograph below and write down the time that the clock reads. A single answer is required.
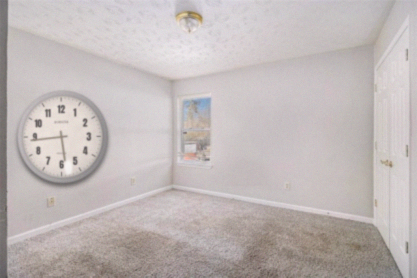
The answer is 5:44
